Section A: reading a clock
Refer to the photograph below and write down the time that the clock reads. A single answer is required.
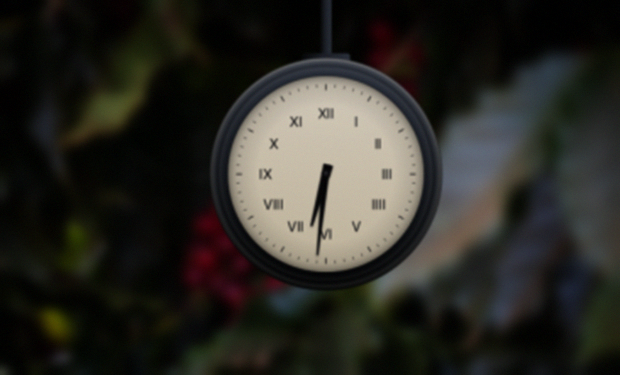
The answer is 6:31
